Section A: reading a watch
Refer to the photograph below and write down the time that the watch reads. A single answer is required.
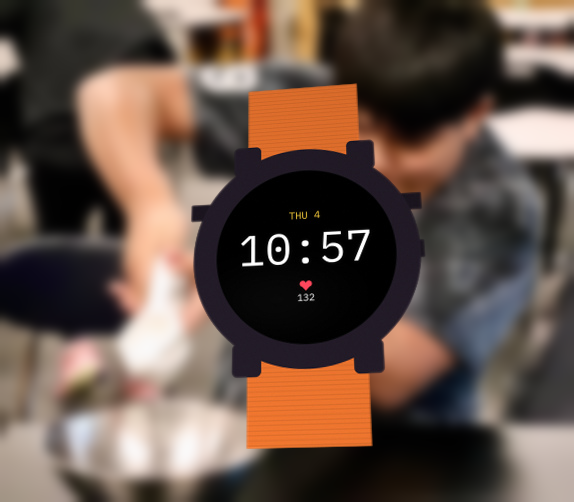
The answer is 10:57
